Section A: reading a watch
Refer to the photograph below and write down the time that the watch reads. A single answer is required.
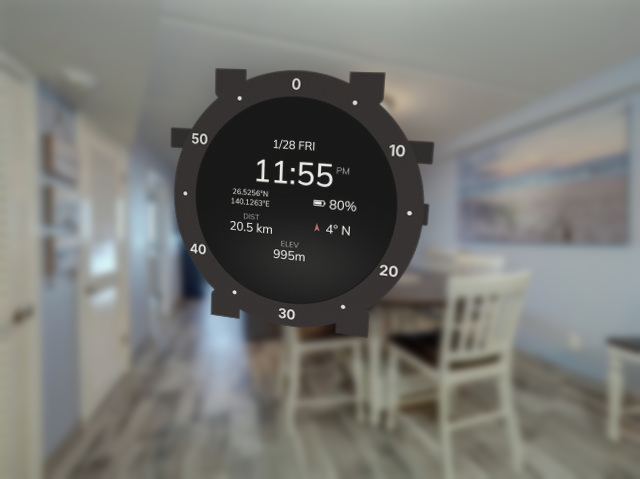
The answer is 11:55
